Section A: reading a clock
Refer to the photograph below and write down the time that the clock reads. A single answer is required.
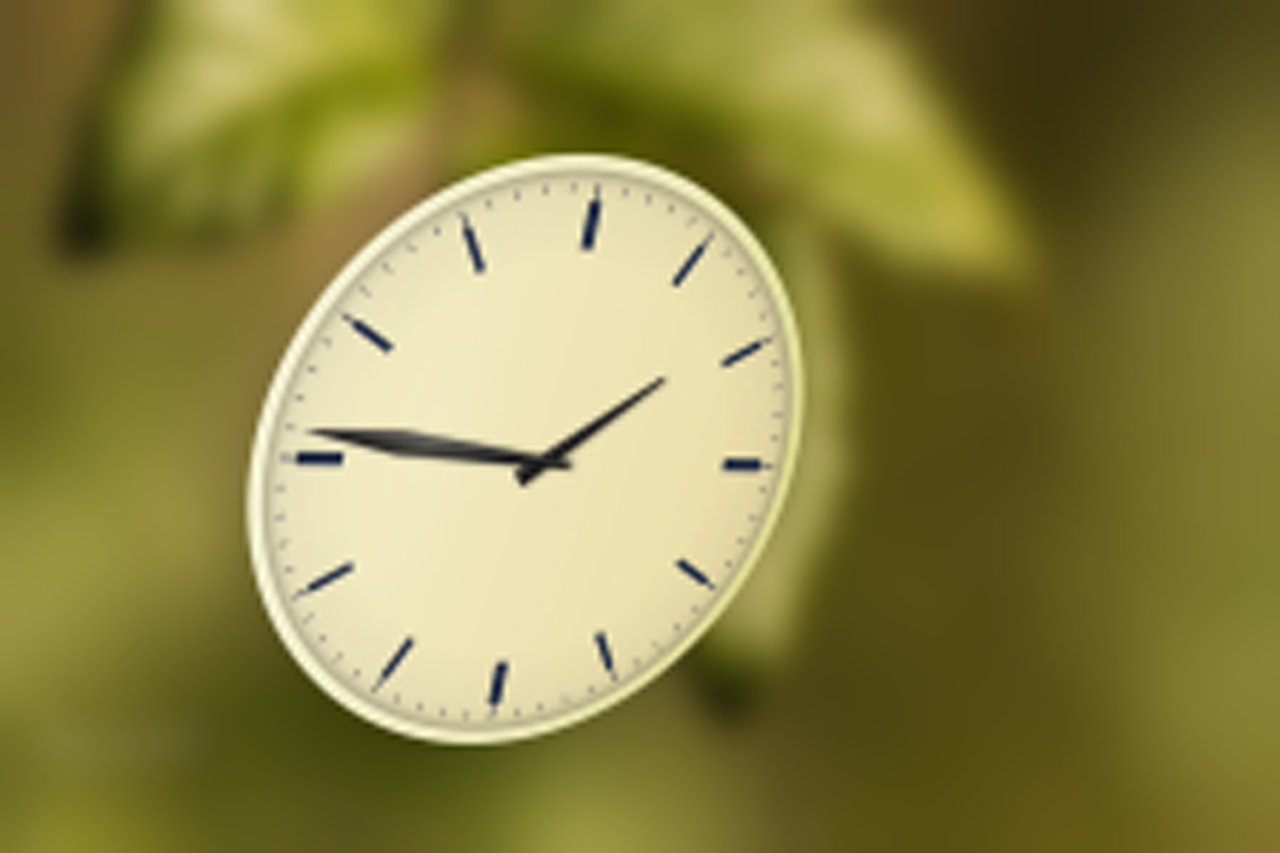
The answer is 1:46
